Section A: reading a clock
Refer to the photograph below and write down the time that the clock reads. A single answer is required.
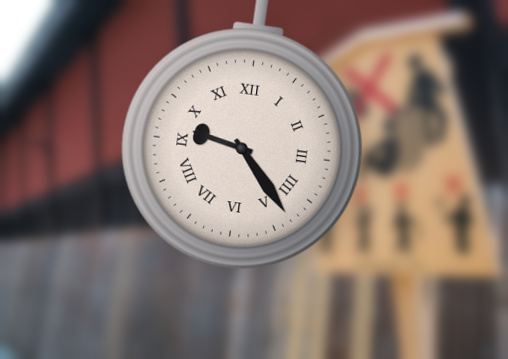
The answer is 9:23
